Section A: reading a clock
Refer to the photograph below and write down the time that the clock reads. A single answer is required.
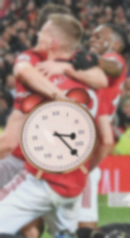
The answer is 3:24
